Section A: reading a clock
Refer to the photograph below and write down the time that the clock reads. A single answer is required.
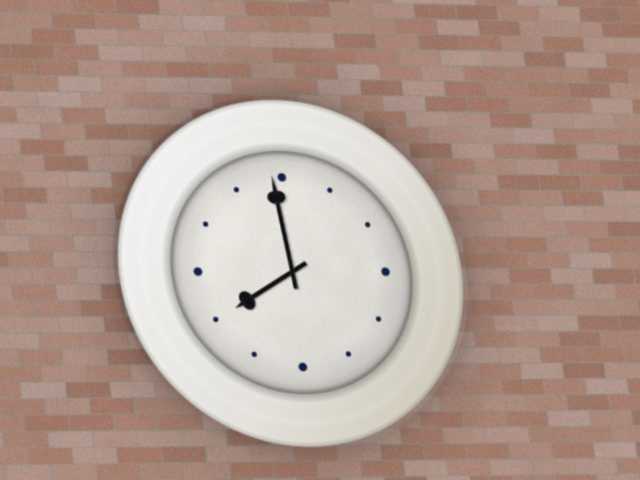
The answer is 7:59
